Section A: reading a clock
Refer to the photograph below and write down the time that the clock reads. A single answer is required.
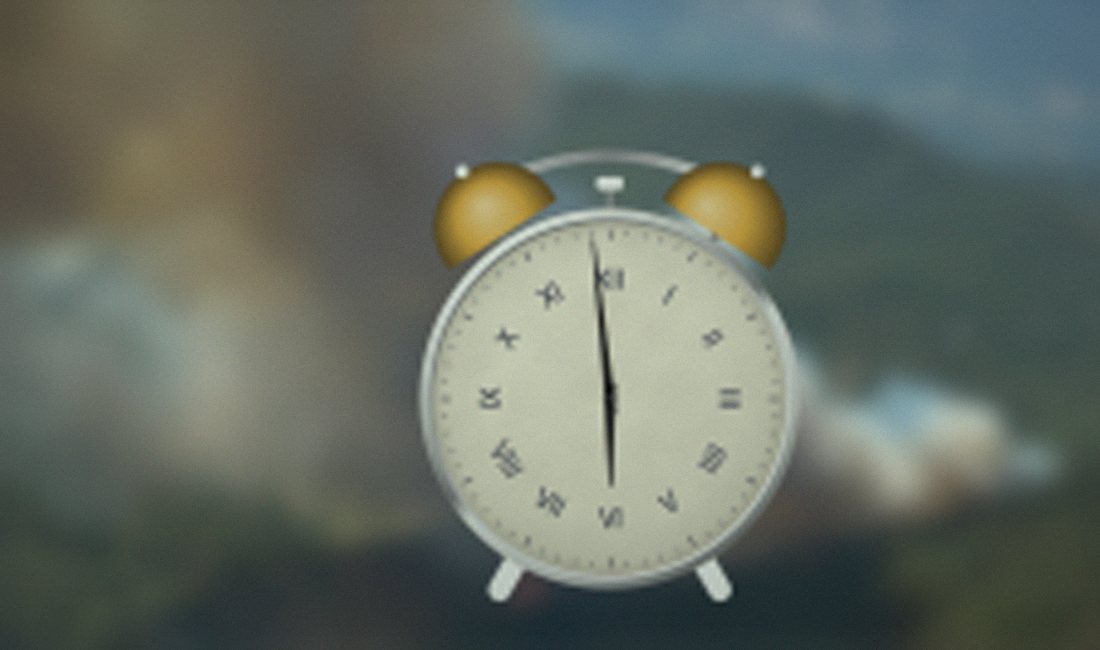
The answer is 5:59
